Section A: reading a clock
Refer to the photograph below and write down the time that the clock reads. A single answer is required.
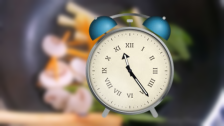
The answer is 11:24
